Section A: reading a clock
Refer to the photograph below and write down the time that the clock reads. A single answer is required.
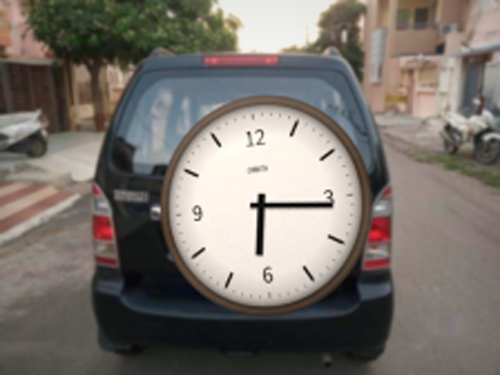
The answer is 6:16
